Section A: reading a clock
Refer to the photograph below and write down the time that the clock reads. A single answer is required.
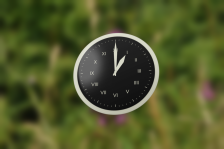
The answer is 1:00
